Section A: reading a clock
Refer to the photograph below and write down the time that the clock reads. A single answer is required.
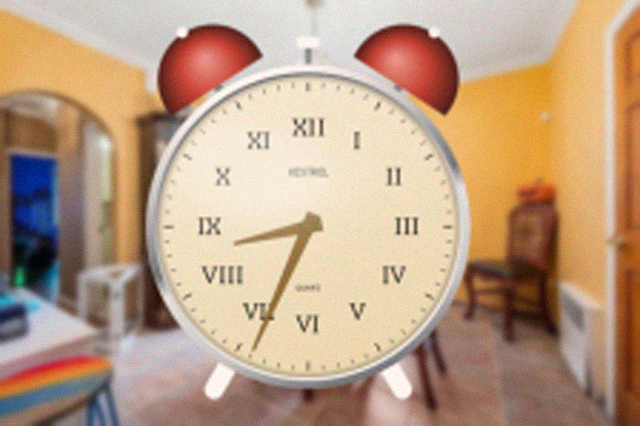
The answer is 8:34
